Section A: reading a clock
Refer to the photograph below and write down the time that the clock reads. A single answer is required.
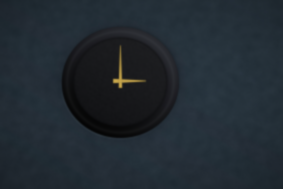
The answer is 3:00
